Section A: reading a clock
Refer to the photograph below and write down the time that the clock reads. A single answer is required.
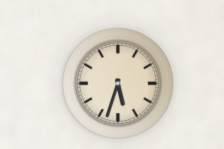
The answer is 5:33
